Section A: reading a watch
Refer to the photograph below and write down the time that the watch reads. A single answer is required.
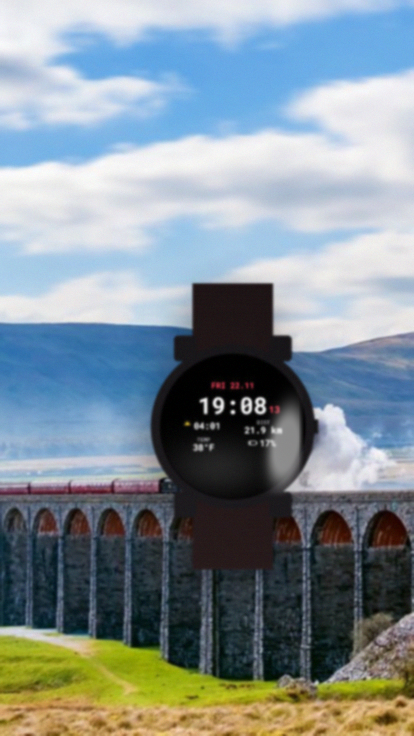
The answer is 19:08
